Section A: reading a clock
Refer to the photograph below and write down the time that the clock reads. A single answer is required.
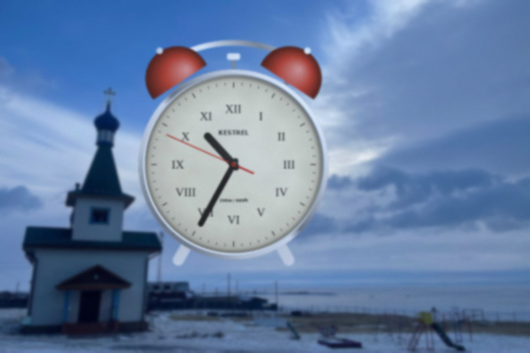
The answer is 10:34:49
